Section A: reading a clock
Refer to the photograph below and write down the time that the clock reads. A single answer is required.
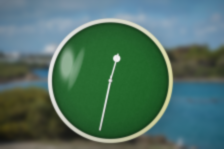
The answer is 12:32
